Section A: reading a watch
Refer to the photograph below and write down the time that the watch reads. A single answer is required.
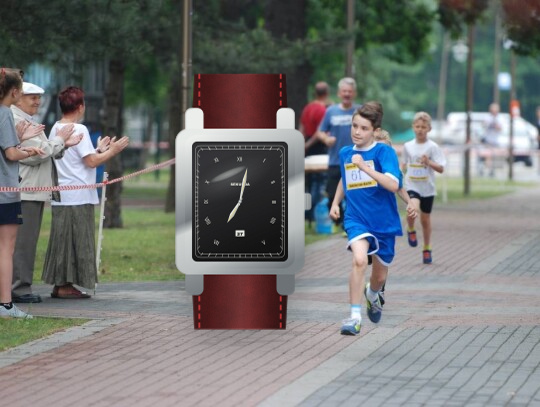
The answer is 7:02
